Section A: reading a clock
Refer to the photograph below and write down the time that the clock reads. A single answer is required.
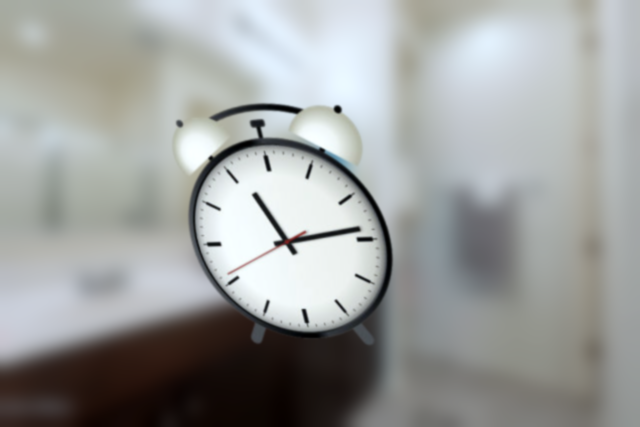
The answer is 11:13:41
